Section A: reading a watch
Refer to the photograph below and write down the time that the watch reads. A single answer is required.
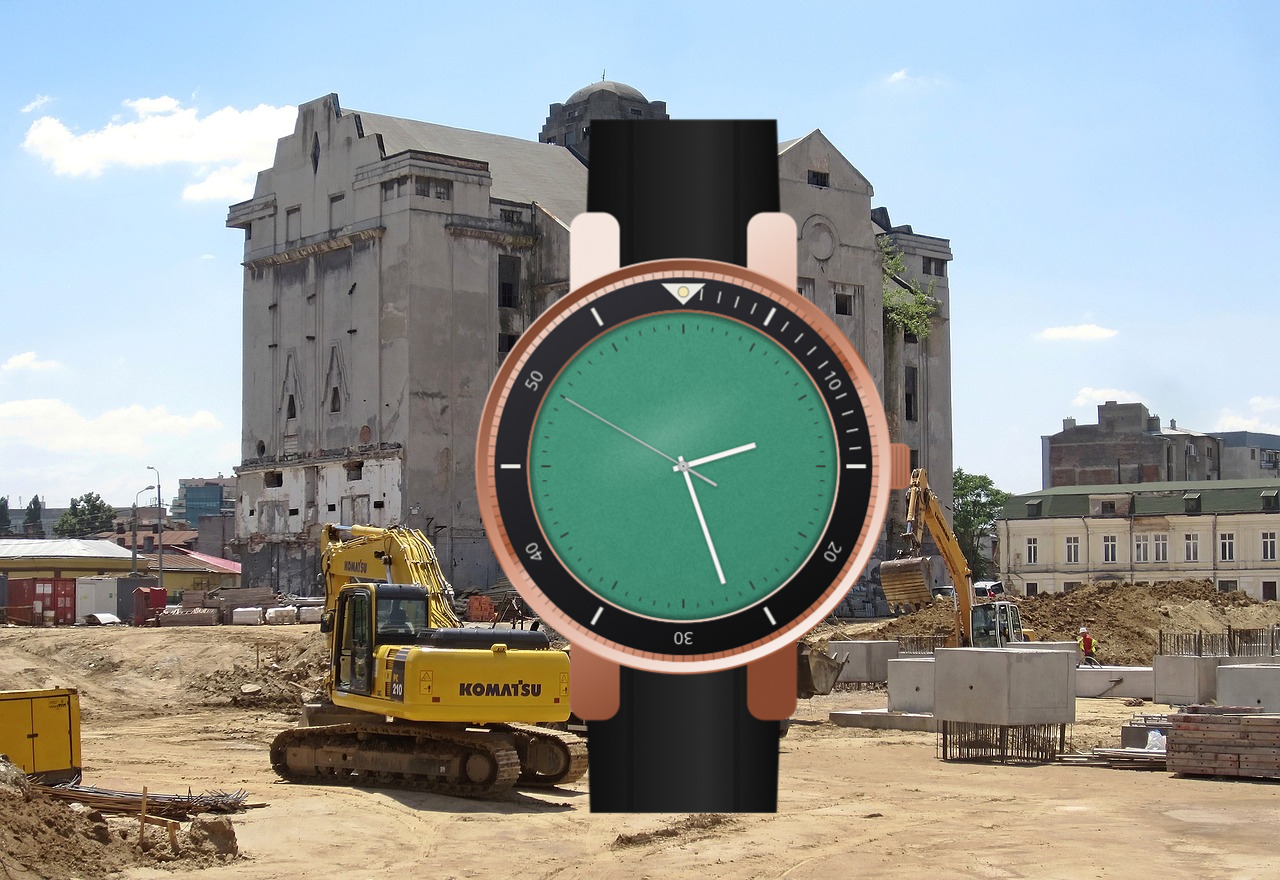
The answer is 2:26:50
